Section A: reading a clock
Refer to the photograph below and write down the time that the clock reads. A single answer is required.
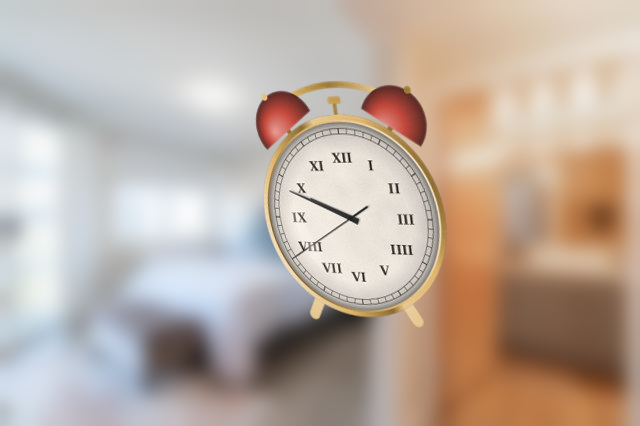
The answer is 9:48:40
